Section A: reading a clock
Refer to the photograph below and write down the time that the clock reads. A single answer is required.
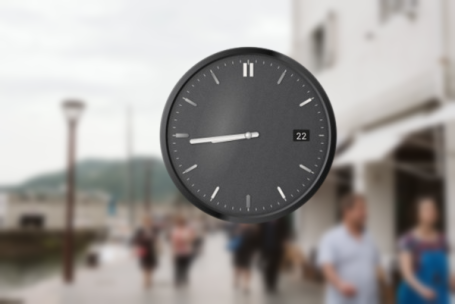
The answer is 8:44
